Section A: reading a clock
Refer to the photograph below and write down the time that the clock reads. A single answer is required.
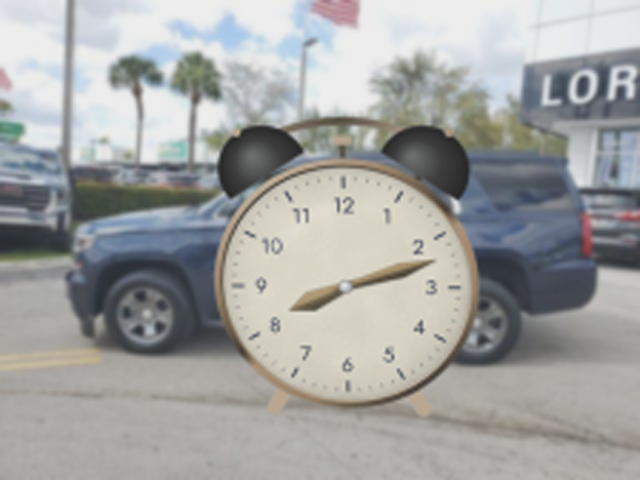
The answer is 8:12
